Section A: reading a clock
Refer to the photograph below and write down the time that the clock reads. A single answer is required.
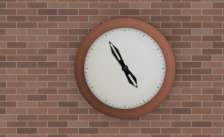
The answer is 4:55
